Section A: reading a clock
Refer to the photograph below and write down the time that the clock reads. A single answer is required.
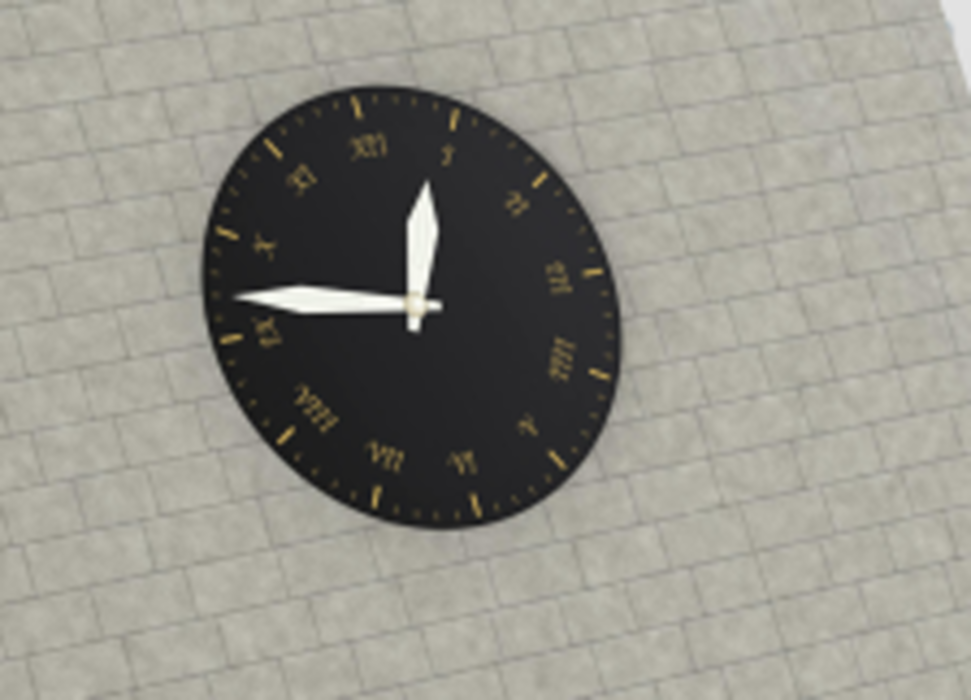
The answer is 12:47
